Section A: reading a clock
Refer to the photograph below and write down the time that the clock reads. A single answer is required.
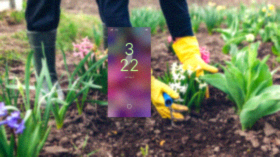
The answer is 3:22
